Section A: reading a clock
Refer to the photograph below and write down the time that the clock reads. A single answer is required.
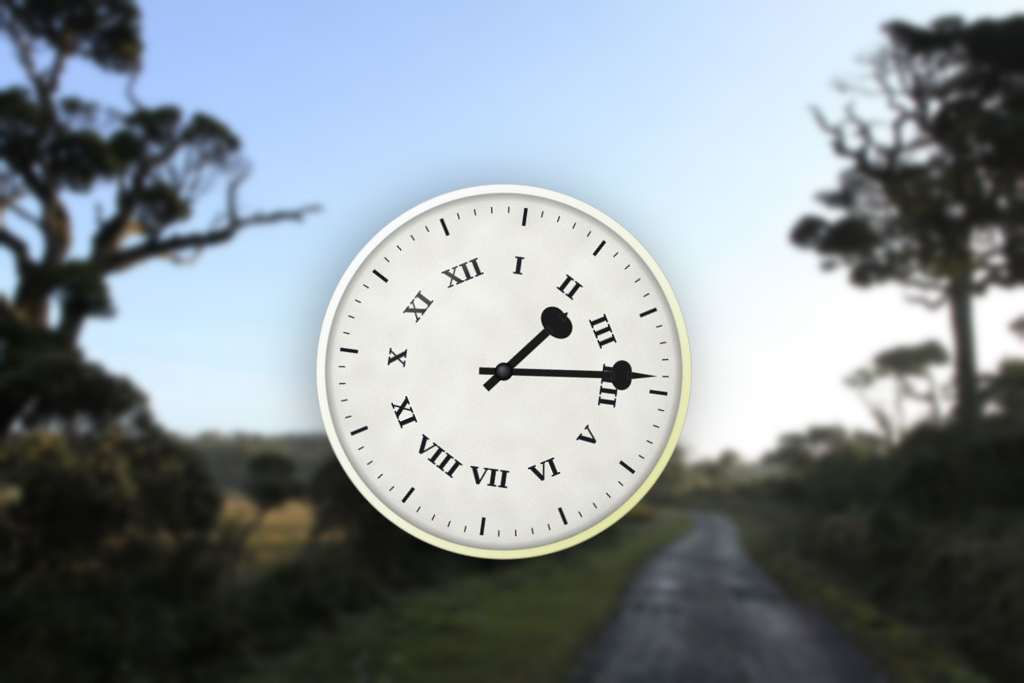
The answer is 2:19
